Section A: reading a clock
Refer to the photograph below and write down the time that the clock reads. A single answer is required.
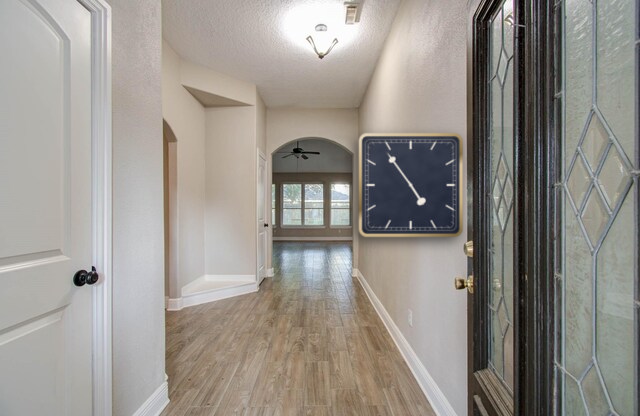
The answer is 4:54
